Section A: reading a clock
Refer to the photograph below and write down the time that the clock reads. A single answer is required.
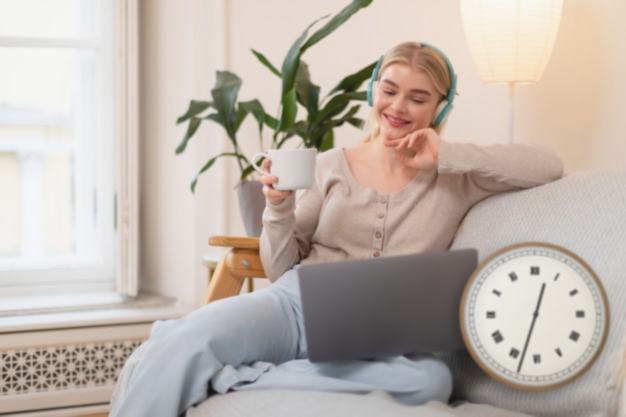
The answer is 12:33
